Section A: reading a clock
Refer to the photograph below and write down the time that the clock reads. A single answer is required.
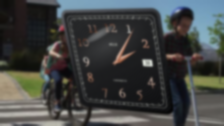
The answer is 2:06
